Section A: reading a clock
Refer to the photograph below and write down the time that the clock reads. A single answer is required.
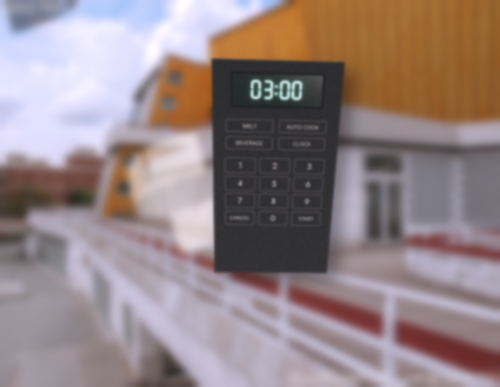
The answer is 3:00
